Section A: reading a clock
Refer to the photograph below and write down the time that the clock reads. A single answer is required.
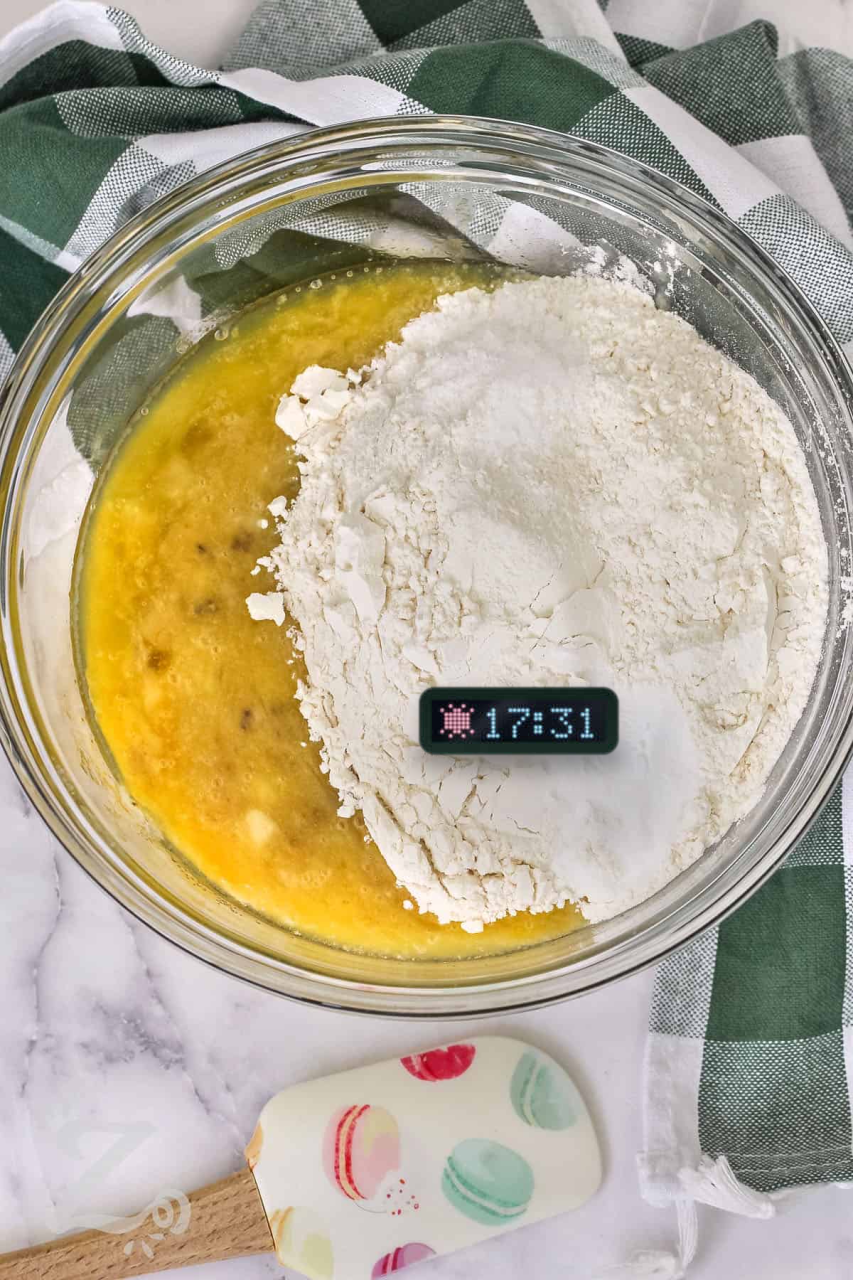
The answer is 17:31
